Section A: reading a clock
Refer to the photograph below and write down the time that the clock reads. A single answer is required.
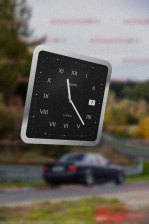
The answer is 11:23
